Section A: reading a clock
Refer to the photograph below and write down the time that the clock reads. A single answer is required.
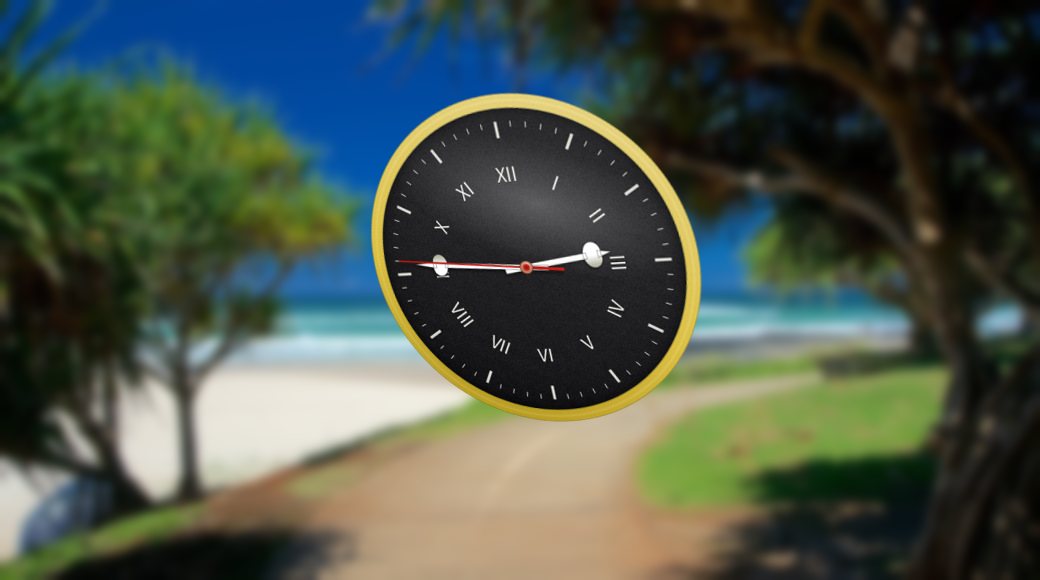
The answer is 2:45:46
